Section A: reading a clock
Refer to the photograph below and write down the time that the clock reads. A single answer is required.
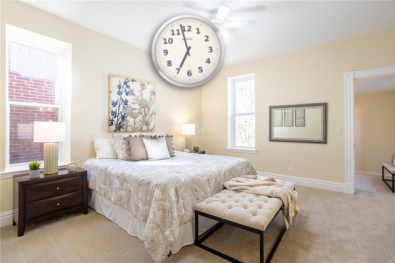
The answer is 6:58
